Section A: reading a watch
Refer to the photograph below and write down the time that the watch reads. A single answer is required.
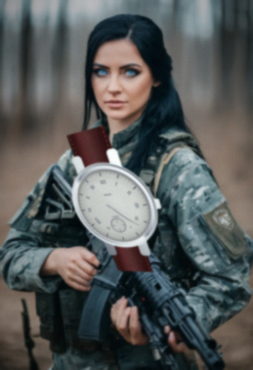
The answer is 4:22
